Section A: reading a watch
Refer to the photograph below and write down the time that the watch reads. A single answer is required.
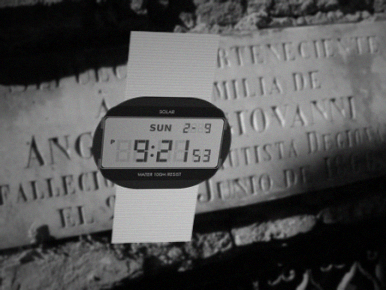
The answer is 9:21:53
